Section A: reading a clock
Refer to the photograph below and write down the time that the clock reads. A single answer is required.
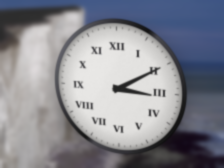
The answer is 3:10
